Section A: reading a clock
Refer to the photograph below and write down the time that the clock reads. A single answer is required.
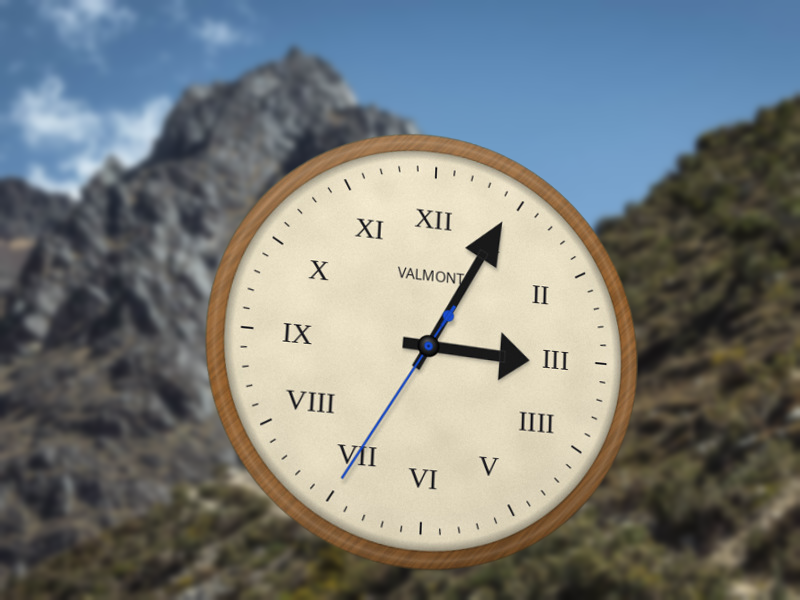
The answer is 3:04:35
